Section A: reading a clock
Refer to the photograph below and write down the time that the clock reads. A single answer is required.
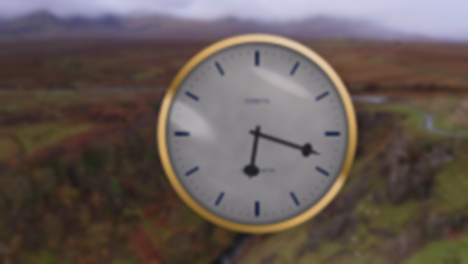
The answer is 6:18
